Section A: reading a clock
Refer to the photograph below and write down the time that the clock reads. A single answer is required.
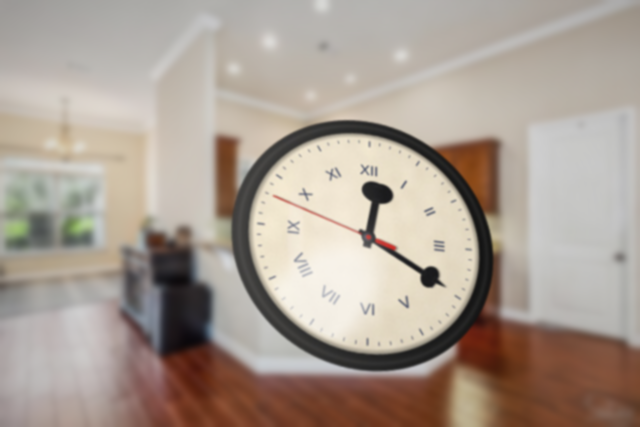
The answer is 12:19:48
